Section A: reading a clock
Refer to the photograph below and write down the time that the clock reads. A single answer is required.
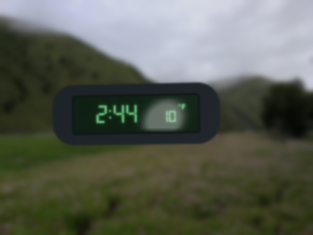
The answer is 2:44
